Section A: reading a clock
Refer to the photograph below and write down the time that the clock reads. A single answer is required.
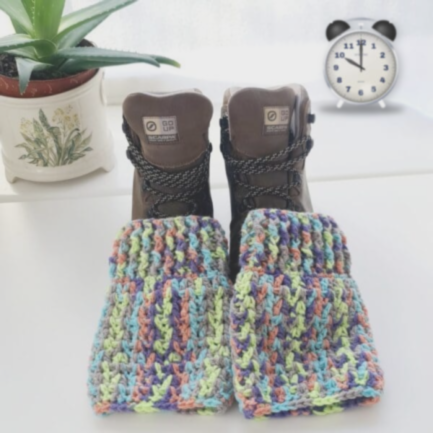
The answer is 10:00
